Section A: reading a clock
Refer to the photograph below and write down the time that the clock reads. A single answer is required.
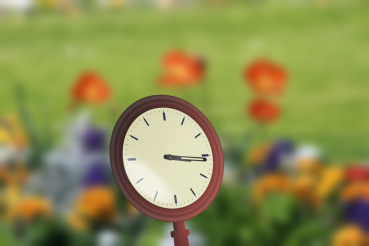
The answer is 3:16
